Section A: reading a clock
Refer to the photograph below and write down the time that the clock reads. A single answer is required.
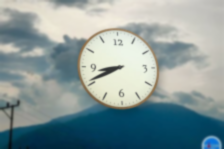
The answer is 8:41
